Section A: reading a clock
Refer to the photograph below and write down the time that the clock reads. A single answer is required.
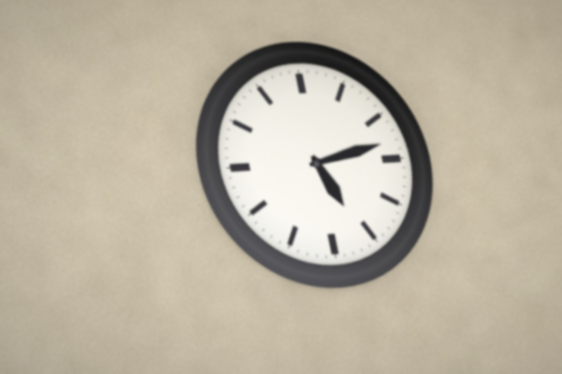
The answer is 5:13
